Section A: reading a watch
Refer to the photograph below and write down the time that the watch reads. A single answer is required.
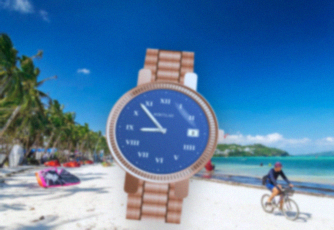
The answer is 8:53
